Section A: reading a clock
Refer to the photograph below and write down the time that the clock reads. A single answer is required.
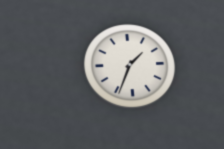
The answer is 1:34
